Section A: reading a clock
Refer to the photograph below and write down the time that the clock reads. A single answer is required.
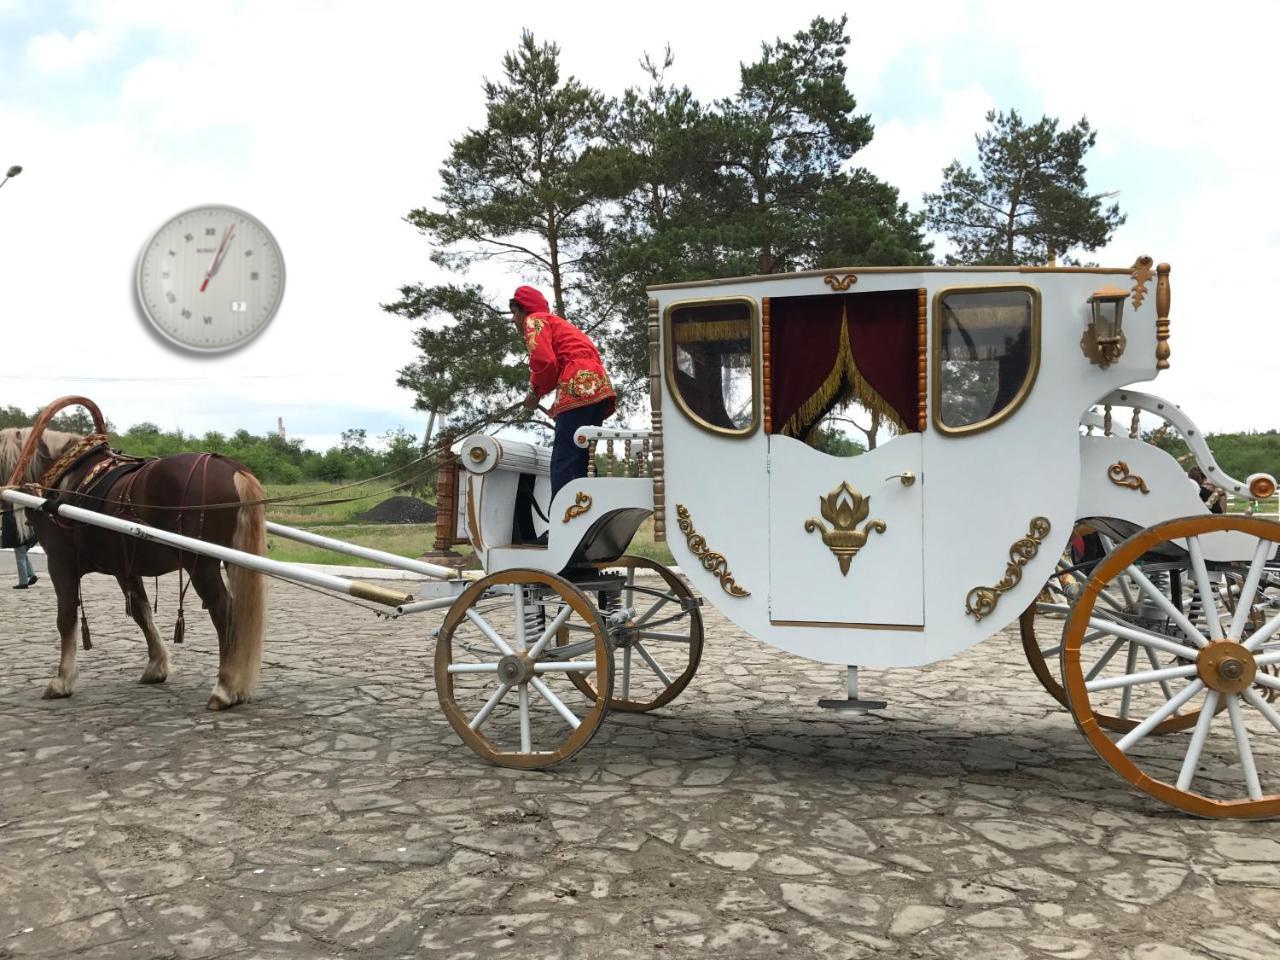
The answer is 1:03:04
